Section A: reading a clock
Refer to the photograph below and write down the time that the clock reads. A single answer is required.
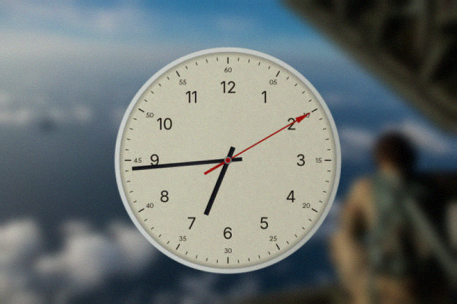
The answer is 6:44:10
